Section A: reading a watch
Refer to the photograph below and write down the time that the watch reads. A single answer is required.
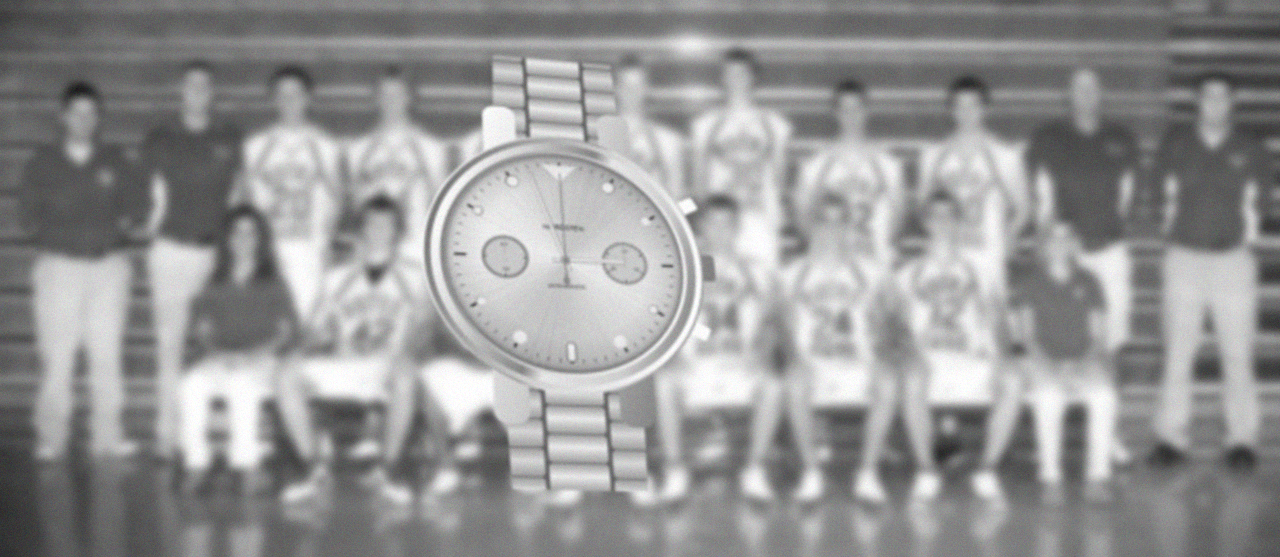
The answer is 2:57
